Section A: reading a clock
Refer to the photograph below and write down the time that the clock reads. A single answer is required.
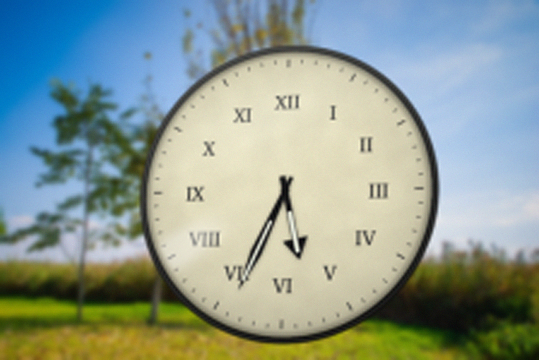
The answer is 5:34
